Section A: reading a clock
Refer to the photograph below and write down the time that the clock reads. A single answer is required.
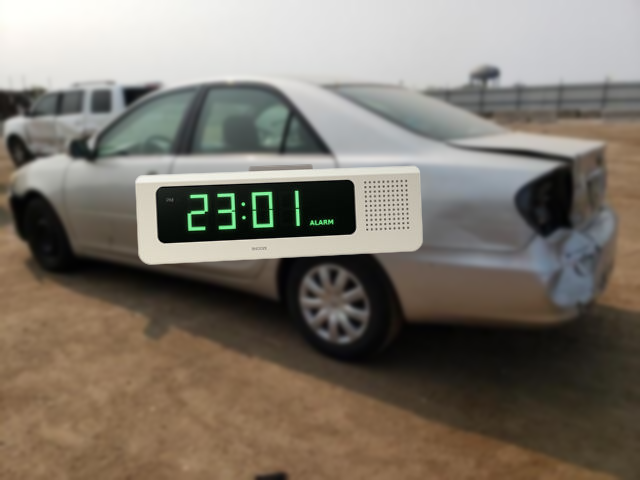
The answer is 23:01
